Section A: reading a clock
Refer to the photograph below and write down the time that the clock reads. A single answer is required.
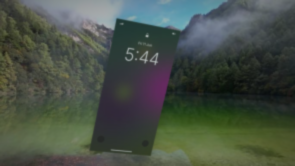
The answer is 5:44
